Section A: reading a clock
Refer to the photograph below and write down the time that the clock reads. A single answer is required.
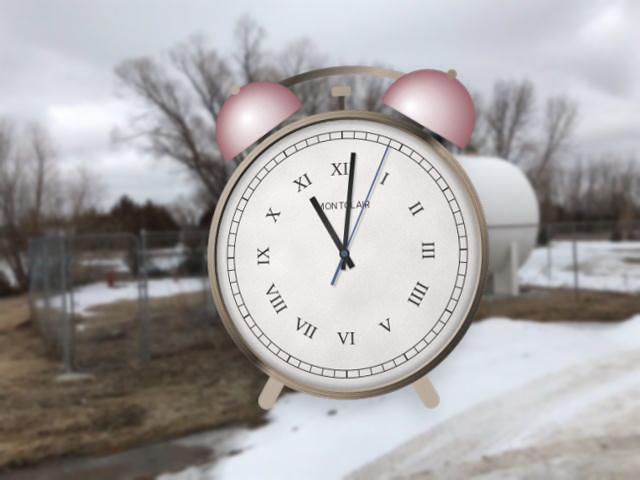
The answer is 11:01:04
